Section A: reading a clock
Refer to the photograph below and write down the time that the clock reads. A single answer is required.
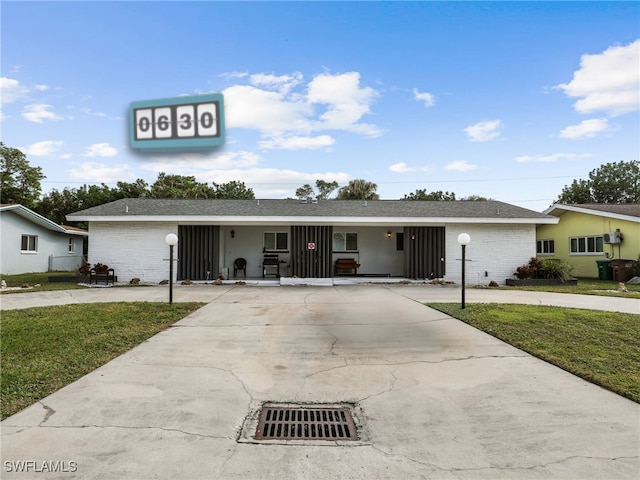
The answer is 6:30
